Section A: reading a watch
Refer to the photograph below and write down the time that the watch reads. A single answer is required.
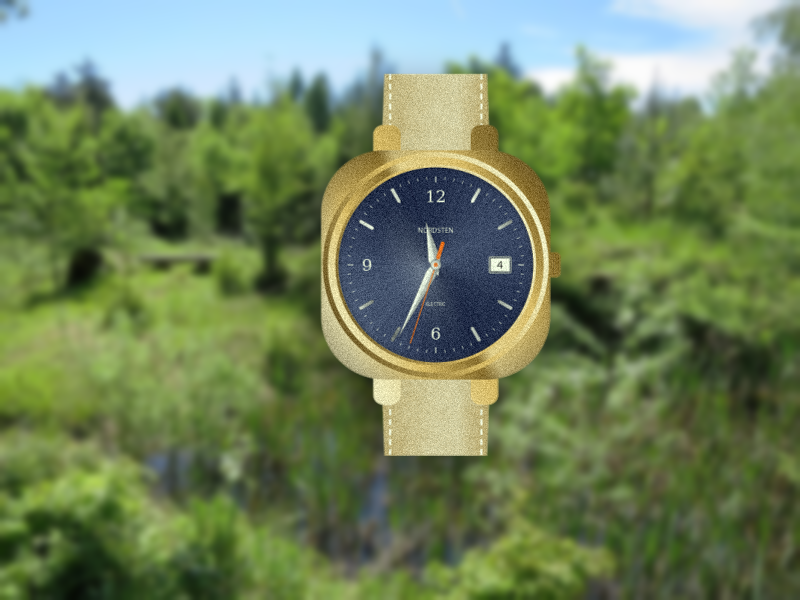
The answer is 11:34:33
